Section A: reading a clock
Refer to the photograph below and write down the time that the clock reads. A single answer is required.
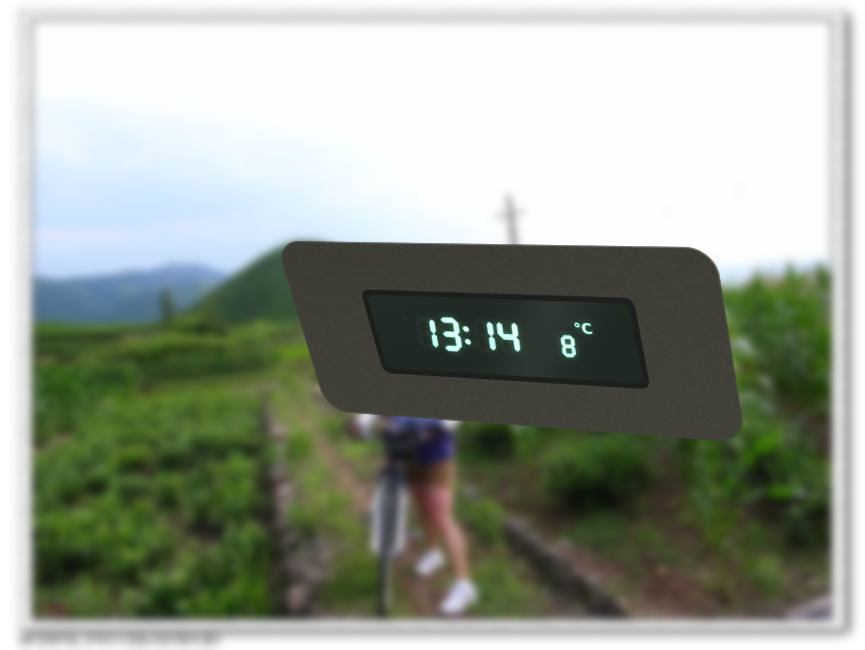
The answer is 13:14
